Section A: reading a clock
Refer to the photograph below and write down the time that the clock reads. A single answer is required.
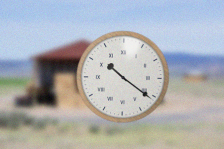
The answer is 10:21
